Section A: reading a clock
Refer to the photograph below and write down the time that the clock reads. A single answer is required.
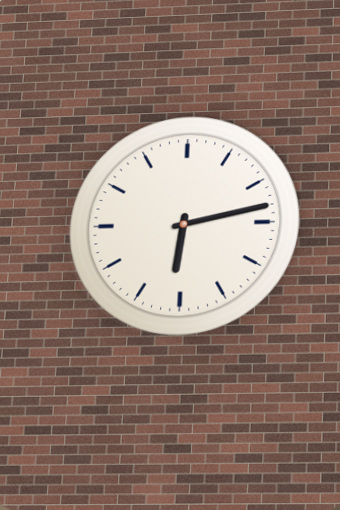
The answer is 6:13
